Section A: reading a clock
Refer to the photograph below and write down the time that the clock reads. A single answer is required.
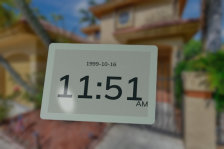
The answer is 11:51
